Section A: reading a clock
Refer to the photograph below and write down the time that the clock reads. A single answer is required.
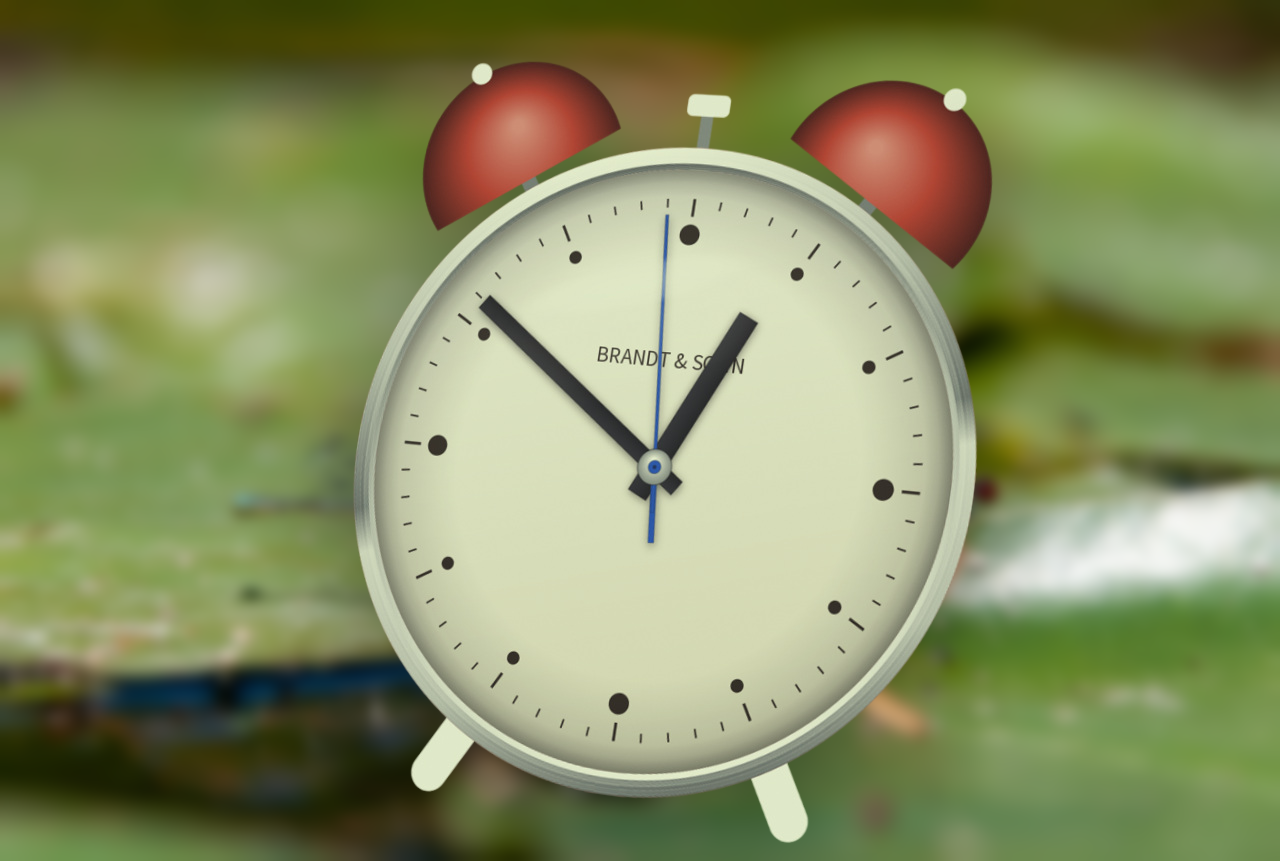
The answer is 12:50:59
